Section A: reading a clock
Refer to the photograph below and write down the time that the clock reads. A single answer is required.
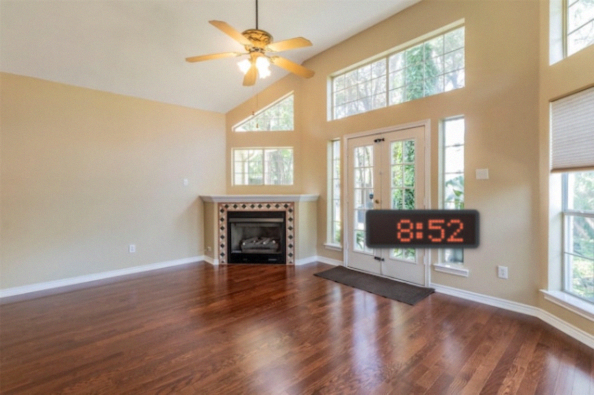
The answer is 8:52
